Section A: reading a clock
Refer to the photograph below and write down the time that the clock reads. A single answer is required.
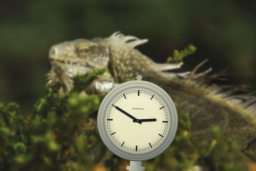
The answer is 2:50
